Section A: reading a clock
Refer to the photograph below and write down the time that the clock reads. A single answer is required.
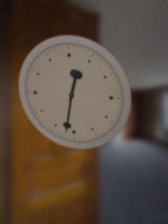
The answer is 12:32
